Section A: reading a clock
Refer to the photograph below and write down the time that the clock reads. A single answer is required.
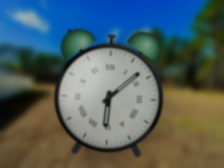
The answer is 6:08
